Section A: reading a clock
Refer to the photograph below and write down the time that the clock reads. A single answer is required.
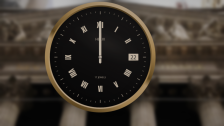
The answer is 12:00
